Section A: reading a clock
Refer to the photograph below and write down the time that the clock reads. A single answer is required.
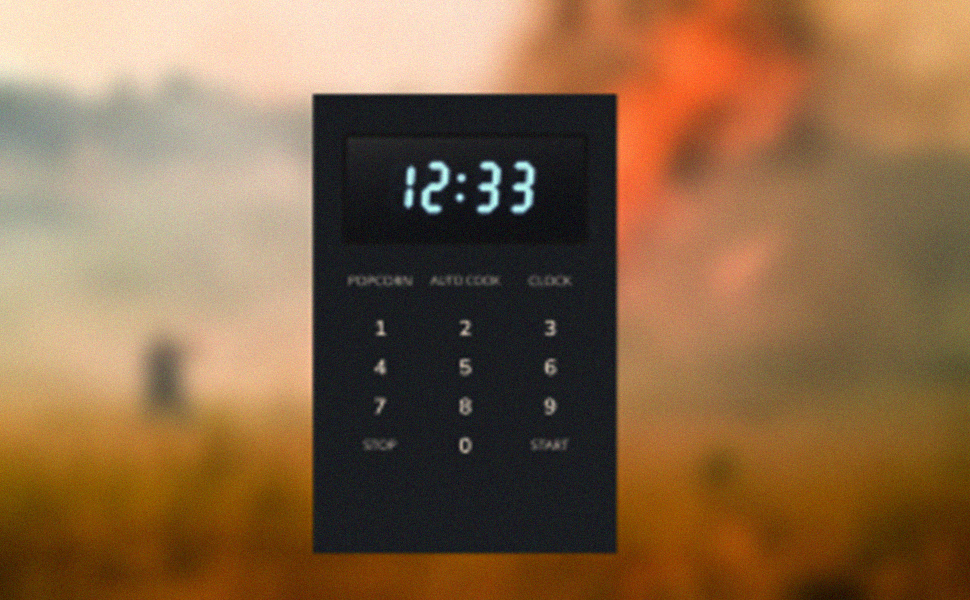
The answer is 12:33
